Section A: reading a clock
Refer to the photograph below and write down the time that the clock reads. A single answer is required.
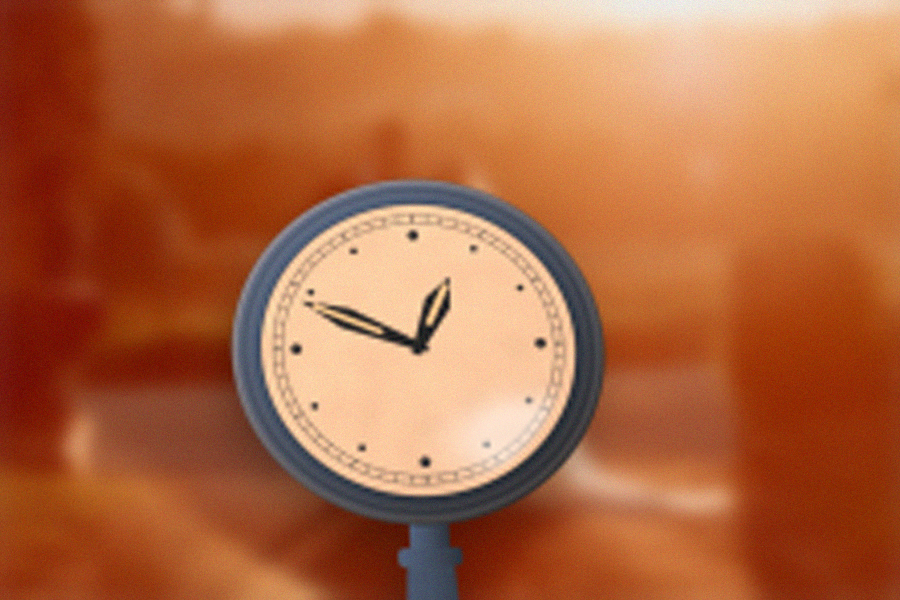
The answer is 12:49
